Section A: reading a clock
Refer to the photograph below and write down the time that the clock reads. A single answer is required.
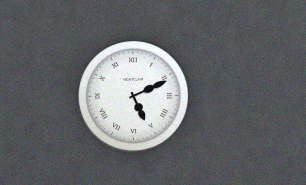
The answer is 5:11
